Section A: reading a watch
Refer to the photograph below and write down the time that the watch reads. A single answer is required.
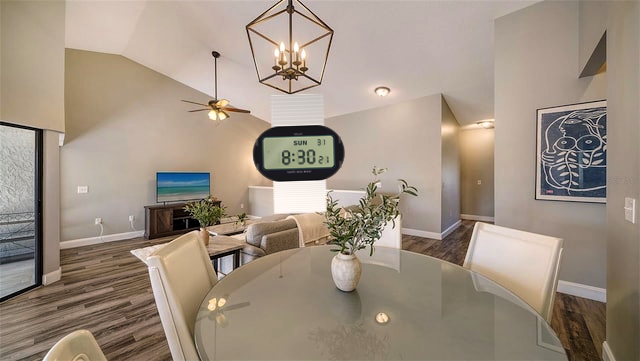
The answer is 8:30
